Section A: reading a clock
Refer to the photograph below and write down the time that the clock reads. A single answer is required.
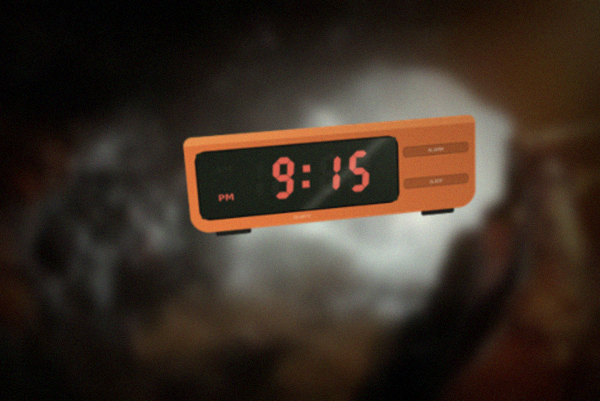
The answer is 9:15
